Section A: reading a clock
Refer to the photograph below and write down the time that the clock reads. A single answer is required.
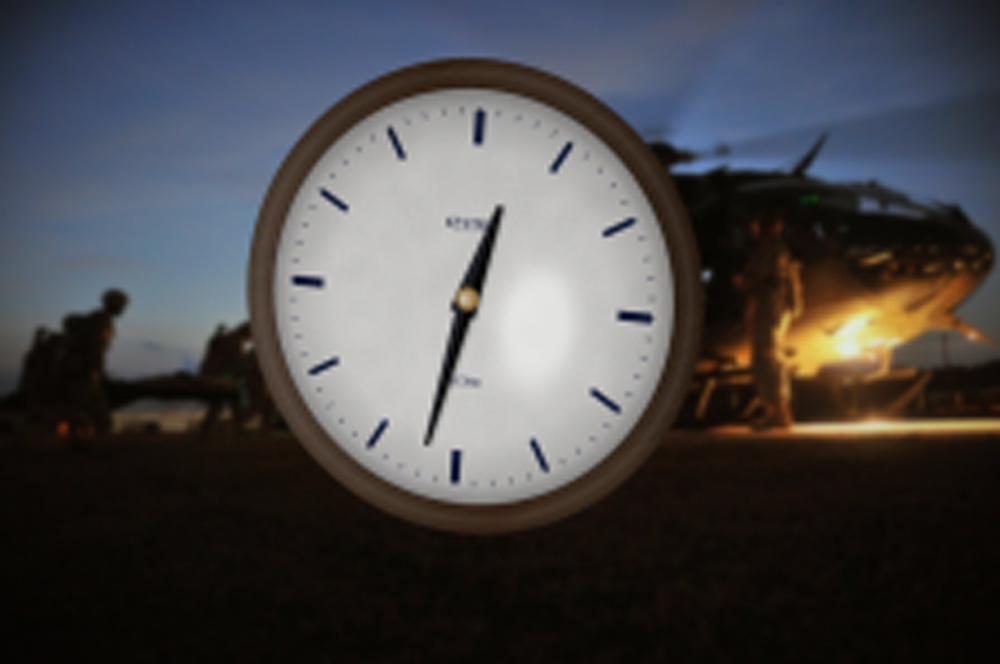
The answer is 12:32
